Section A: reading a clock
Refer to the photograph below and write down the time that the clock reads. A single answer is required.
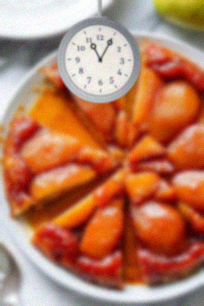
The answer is 11:05
